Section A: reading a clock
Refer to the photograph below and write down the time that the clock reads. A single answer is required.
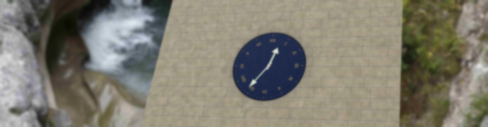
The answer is 12:36
